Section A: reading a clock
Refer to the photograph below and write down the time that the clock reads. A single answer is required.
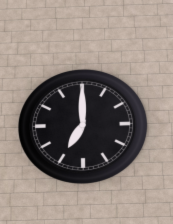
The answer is 7:00
